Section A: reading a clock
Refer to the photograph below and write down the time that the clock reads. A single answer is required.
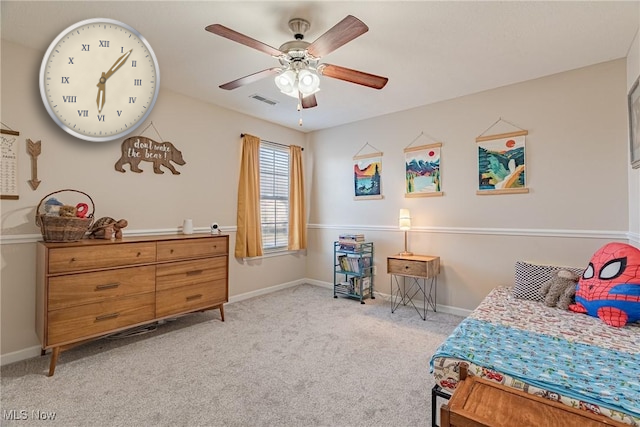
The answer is 6:07
